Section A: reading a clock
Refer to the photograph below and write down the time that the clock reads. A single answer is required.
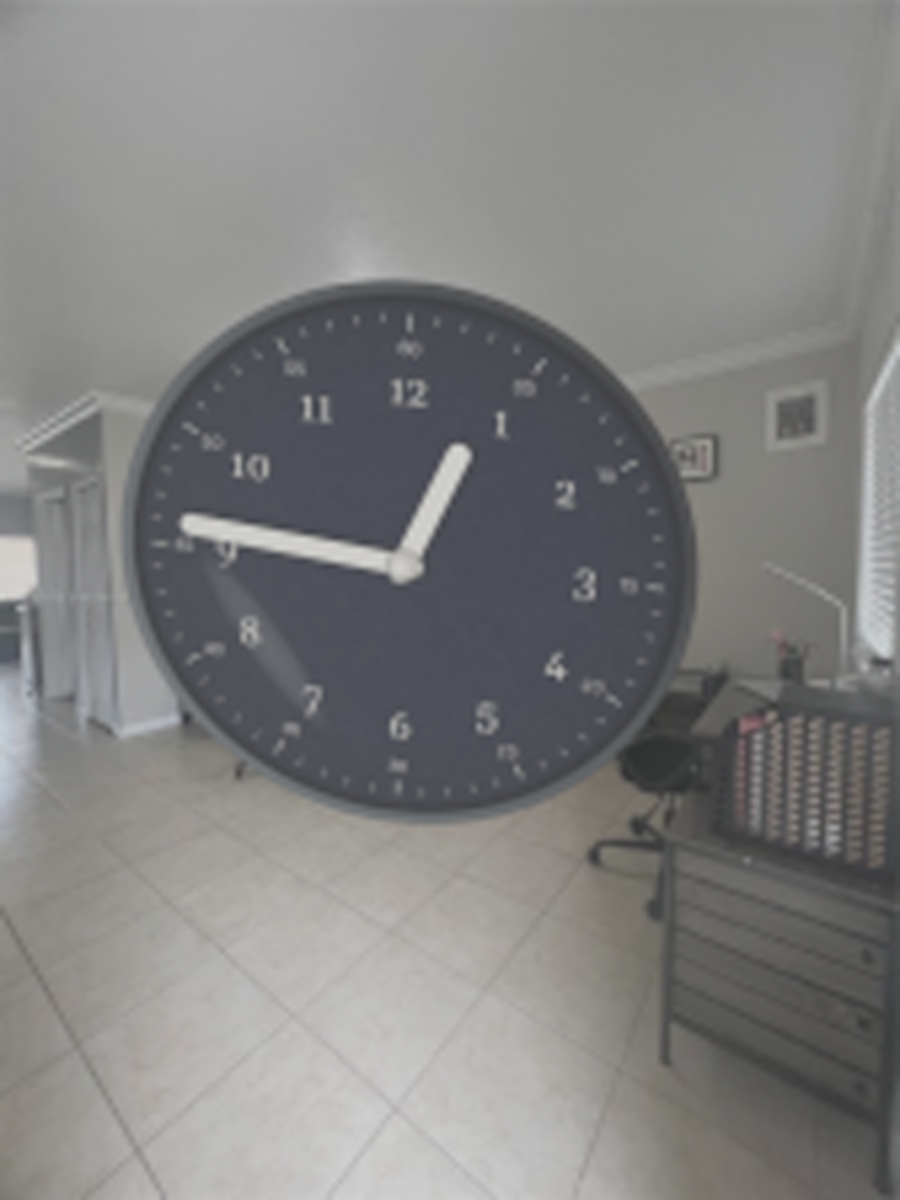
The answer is 12:46
